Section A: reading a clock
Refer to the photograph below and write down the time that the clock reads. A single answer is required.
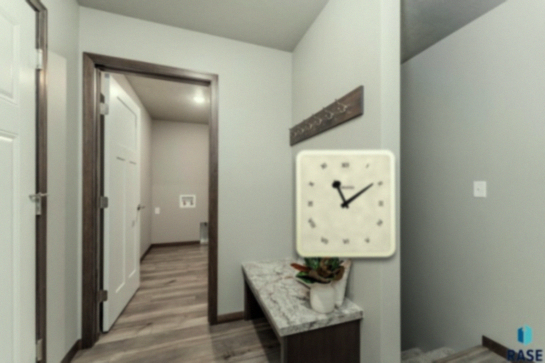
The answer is 11:09
